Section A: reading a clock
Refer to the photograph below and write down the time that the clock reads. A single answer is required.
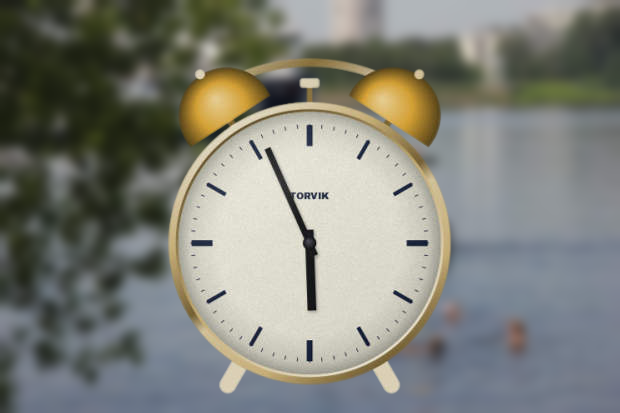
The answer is 5:56
